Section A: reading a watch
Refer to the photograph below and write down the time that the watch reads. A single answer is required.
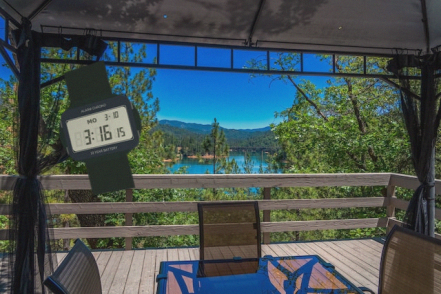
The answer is 3:16:15
